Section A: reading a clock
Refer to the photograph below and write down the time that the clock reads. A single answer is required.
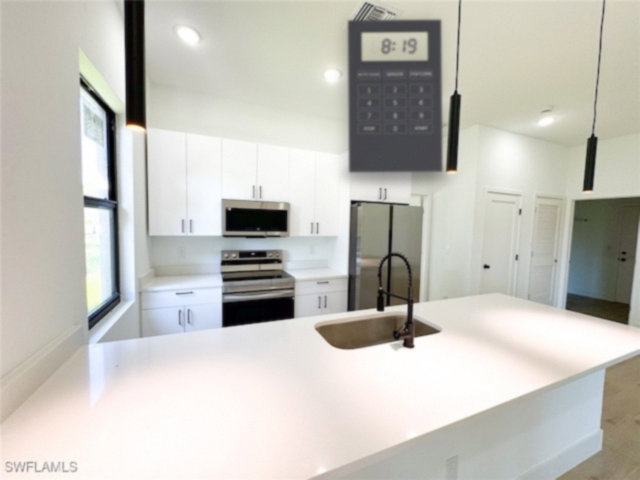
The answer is 8:19
